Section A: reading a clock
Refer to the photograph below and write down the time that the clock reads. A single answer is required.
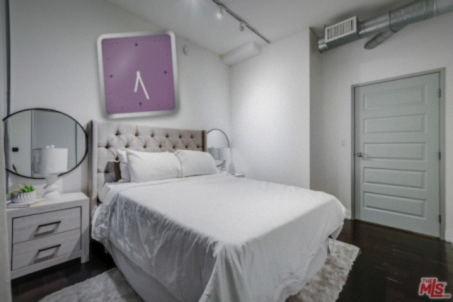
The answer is 6:27
